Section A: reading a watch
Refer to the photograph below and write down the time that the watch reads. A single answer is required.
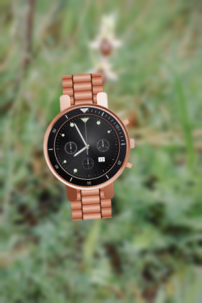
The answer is 7:56
